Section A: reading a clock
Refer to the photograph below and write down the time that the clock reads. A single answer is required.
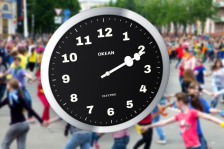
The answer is 2:11
